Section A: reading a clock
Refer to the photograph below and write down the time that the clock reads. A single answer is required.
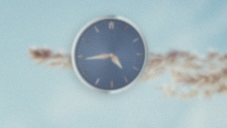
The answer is 4:44
